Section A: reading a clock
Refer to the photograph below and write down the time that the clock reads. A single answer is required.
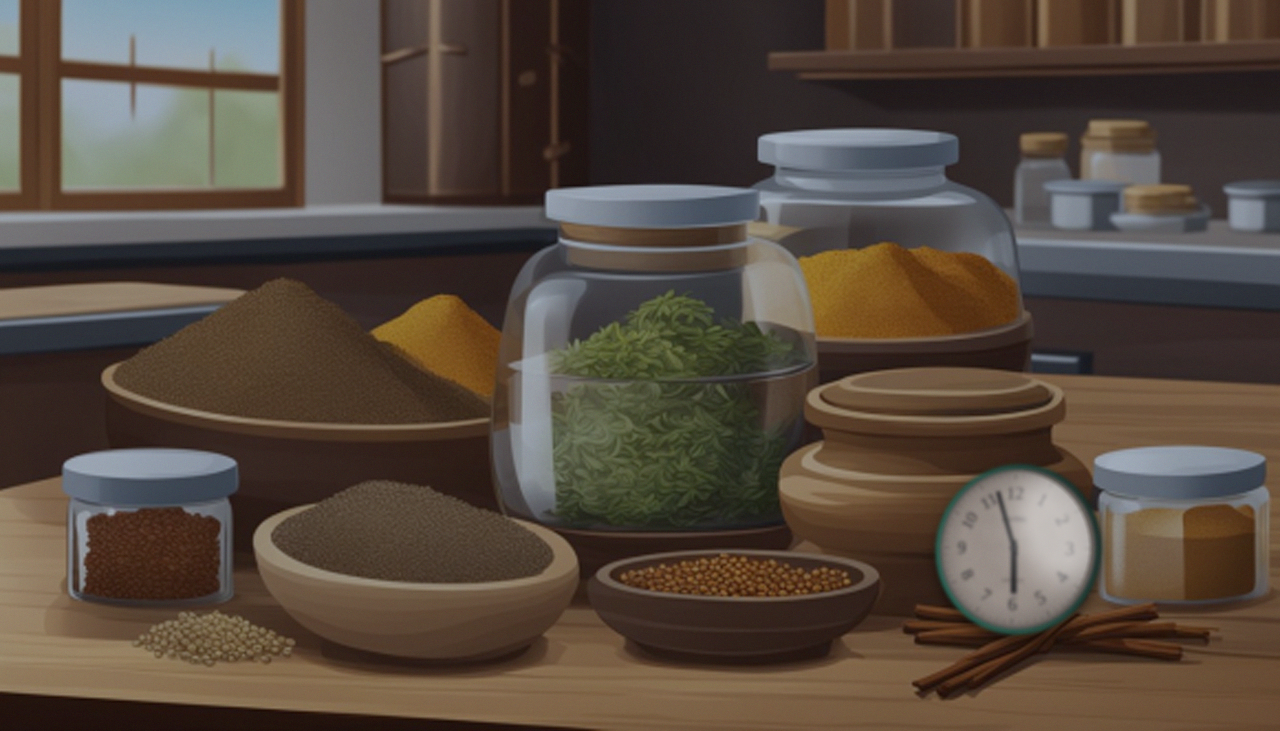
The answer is 5:57
